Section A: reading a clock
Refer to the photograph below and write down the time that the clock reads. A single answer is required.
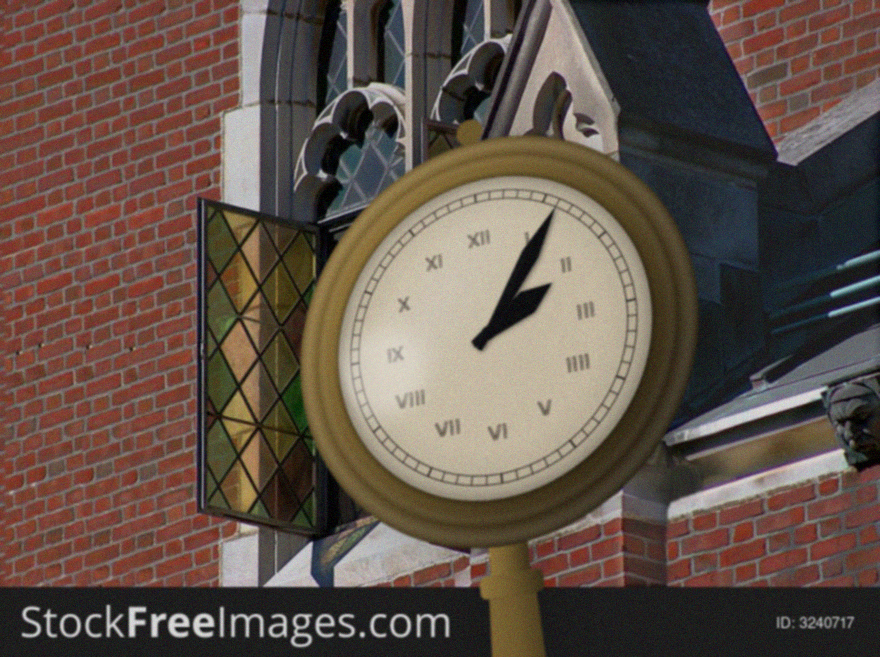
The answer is 2:06
